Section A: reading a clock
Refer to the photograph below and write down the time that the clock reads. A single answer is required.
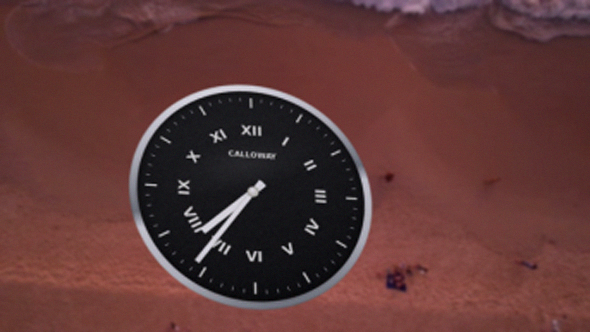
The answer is 7:36
